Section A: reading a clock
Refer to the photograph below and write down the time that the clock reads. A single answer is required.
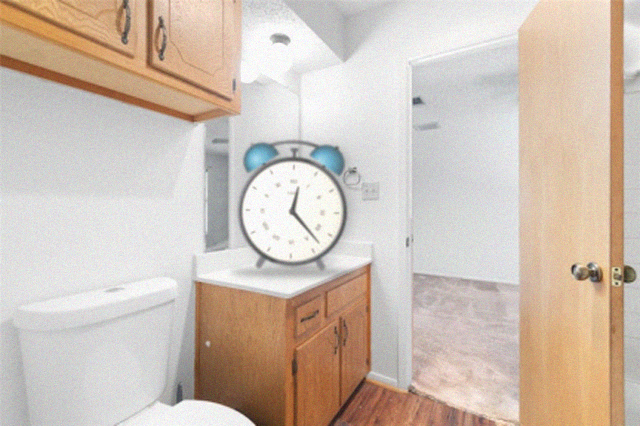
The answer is 12:23
